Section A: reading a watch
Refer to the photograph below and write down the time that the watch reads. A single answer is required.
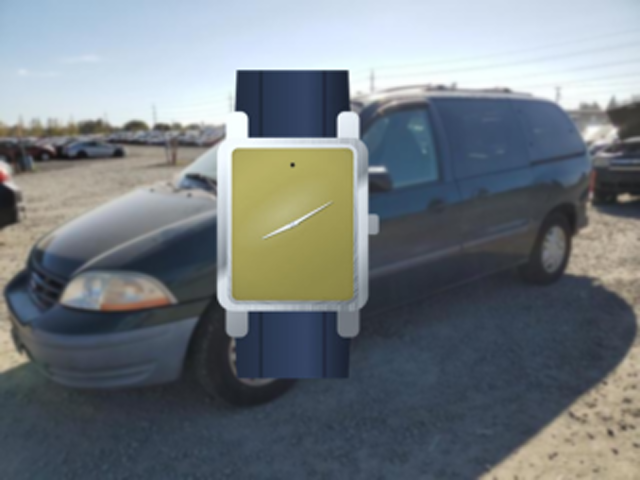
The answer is 8:10
